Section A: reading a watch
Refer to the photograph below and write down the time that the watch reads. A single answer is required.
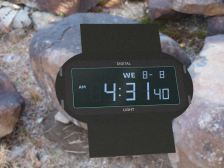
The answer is 4:31:40
